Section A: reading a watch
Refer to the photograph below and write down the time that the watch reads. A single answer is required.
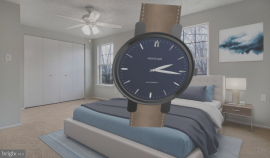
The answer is 2:16
